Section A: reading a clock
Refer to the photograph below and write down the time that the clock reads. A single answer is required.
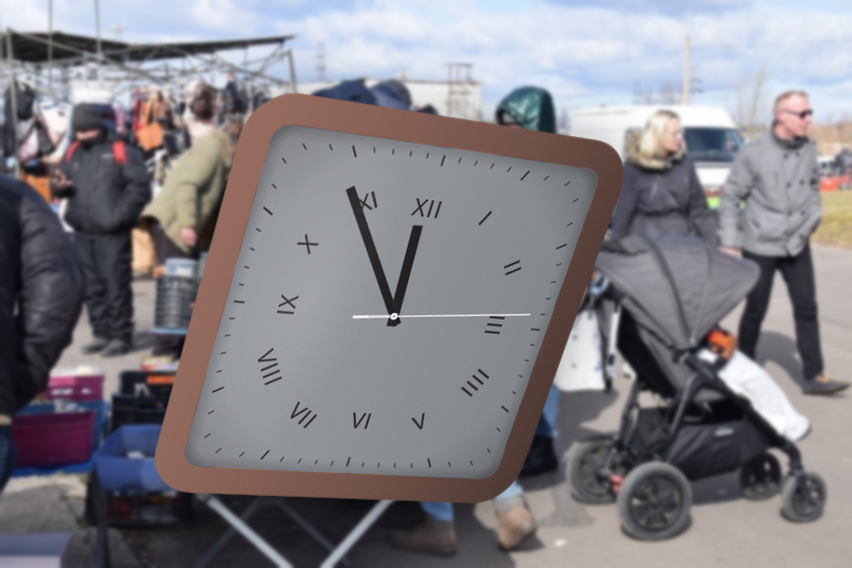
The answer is 11:54:14
